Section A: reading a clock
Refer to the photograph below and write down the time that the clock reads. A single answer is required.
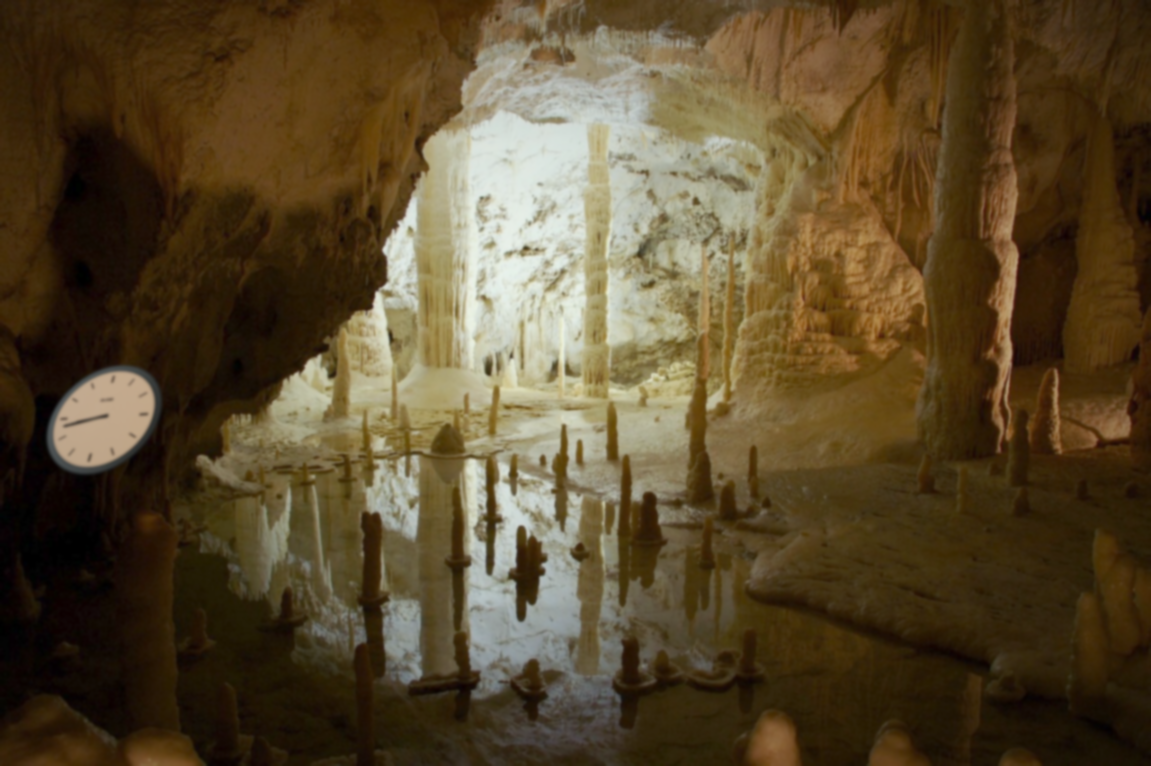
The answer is 8:43
